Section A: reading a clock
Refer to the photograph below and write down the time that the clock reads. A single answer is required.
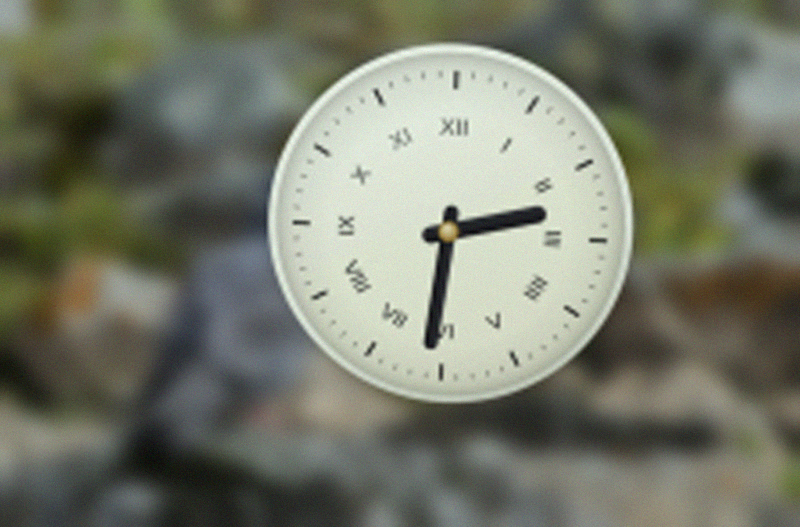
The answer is 2:31
